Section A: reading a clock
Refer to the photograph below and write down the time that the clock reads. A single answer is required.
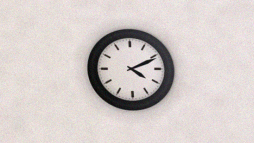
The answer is 4:11
